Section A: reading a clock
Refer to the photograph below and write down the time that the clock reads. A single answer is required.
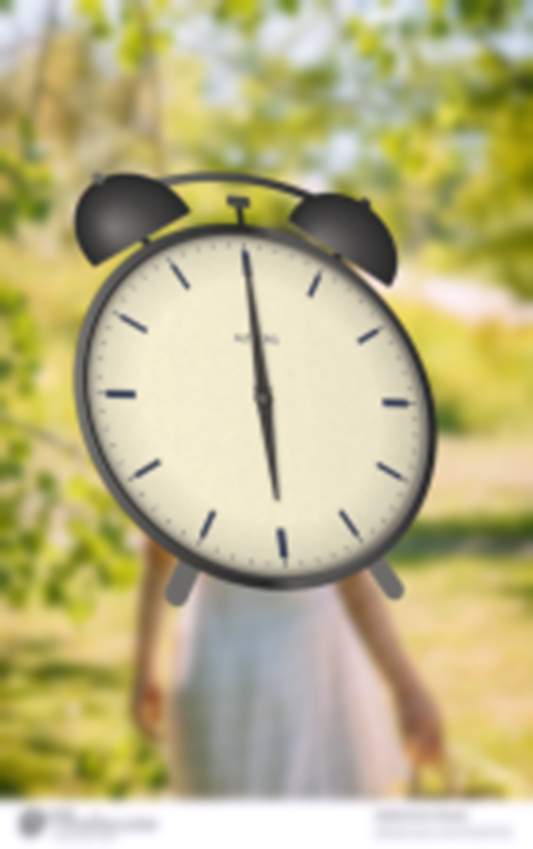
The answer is 6:00
